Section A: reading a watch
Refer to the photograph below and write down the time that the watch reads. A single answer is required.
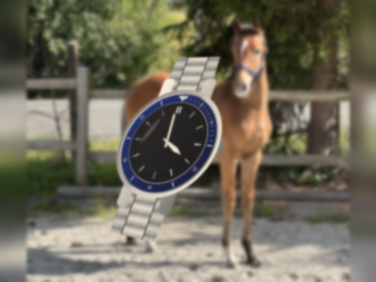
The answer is 3:59
